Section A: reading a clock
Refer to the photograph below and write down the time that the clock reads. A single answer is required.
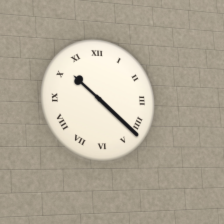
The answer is 10:22
